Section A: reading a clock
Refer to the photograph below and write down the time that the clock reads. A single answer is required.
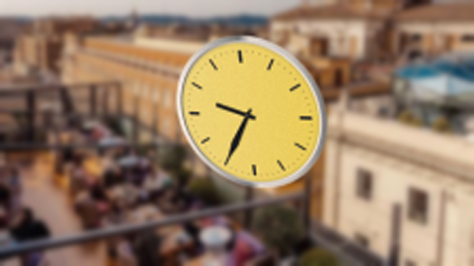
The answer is 9:35
